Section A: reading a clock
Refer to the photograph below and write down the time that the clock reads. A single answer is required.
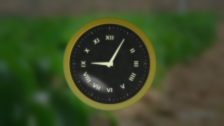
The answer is 9:05
